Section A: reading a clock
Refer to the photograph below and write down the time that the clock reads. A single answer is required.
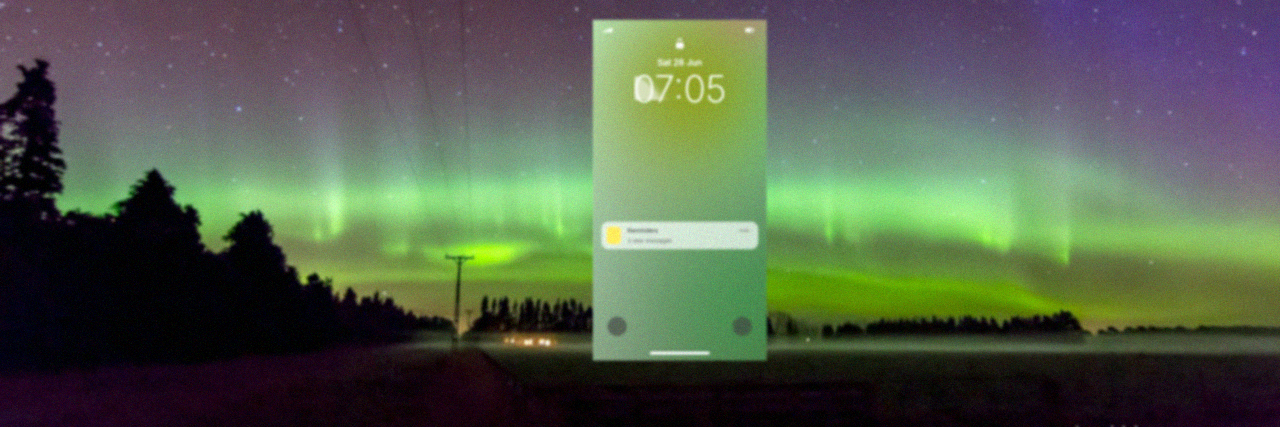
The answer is 7:05
